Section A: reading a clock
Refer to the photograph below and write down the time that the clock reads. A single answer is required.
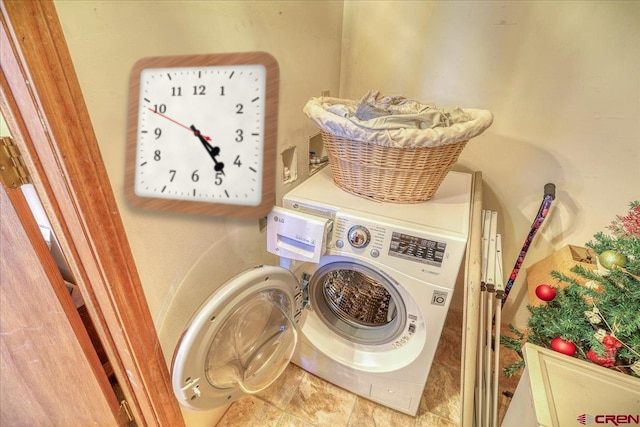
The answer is 4:23:49
